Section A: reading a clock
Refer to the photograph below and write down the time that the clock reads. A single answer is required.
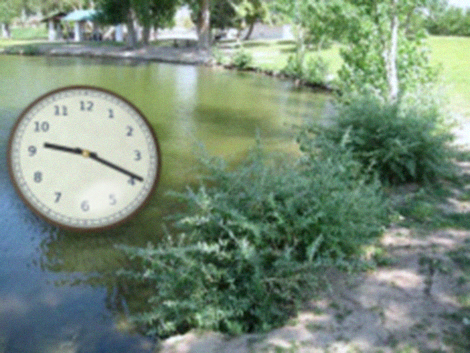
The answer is 9:19
